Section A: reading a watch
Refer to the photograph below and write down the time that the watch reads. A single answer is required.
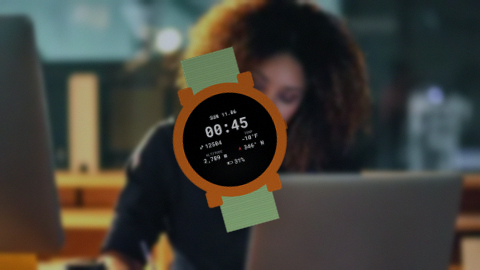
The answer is 0:45
